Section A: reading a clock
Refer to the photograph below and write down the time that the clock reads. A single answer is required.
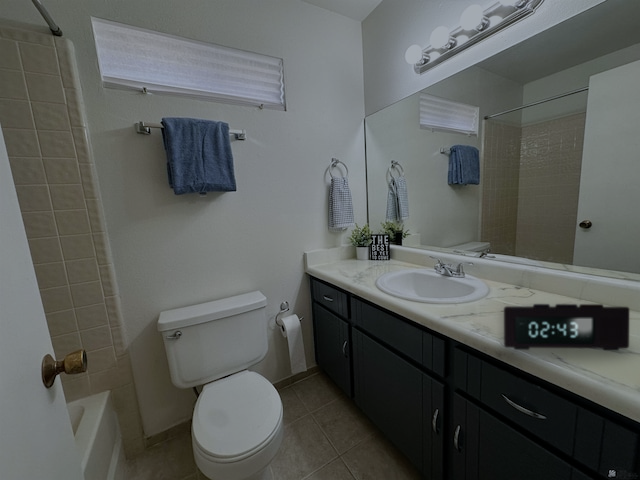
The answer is 2:43
